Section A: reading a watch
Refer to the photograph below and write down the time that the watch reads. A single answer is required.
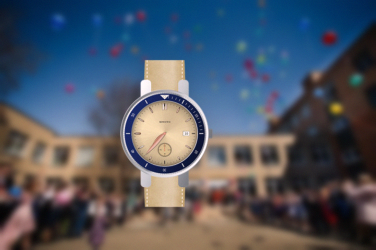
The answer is 7:37
